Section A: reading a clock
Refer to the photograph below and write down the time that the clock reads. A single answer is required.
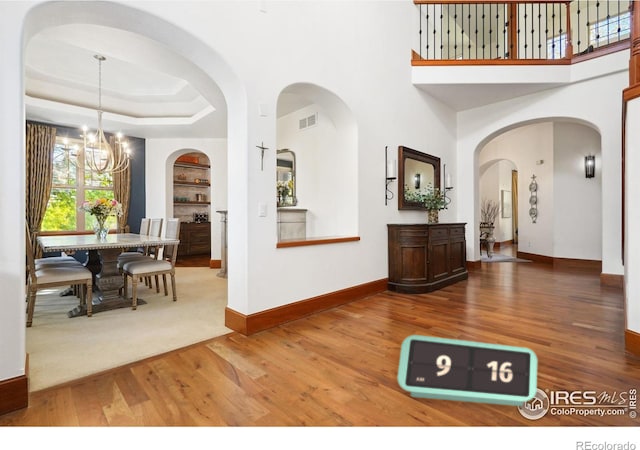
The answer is 9:16
